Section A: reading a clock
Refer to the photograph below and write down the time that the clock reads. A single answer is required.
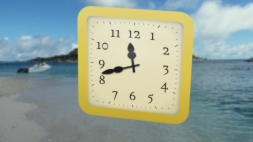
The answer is 11:42
